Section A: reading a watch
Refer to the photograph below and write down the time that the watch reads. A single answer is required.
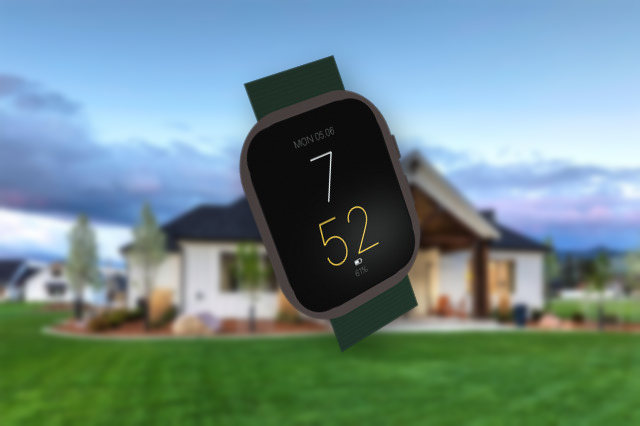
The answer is 7:52
